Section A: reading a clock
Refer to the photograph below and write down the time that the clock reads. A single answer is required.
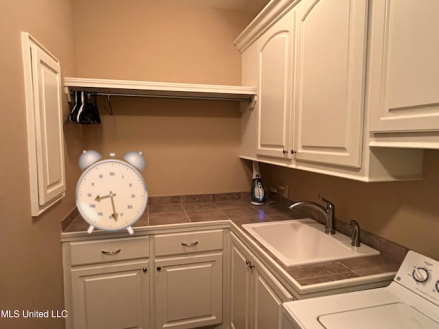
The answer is 8:28
